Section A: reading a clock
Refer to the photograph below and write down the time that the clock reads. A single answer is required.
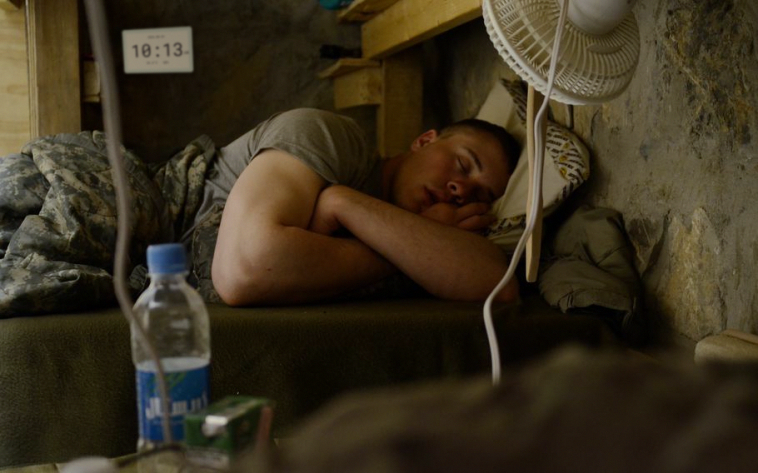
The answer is 10:13
